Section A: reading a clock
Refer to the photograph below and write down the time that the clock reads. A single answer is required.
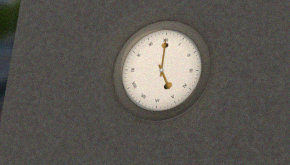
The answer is 5:00
